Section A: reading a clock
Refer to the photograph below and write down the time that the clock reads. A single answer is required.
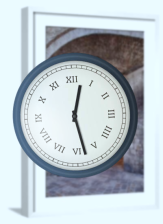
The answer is 12:28
